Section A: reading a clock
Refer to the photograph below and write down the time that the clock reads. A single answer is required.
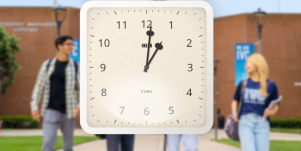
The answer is 1:01
